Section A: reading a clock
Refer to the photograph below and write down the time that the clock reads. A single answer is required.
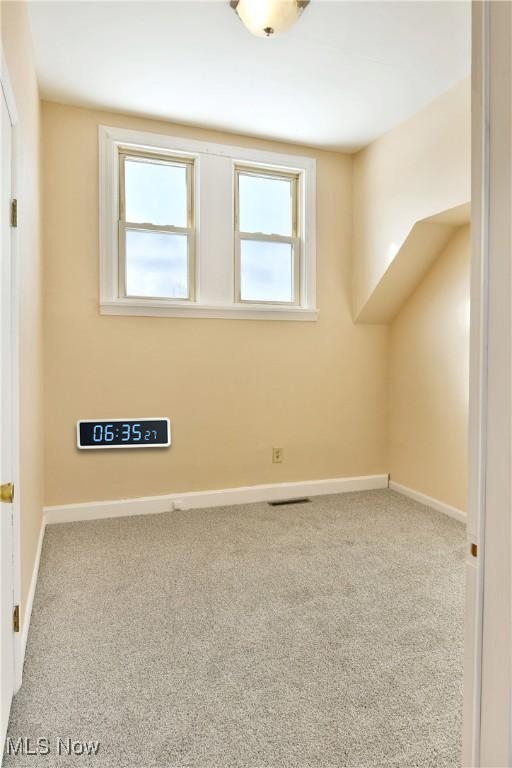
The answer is 6:35:27
